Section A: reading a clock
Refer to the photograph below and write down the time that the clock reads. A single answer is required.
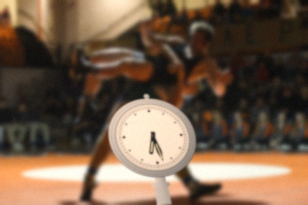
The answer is 6:28
